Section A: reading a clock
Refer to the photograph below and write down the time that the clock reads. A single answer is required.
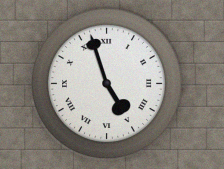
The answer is 4:57
